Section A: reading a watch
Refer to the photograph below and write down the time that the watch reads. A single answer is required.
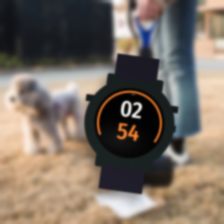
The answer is 2:54
